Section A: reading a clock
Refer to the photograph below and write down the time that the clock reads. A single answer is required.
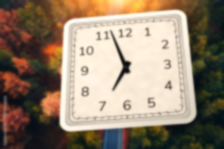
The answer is 6:57
